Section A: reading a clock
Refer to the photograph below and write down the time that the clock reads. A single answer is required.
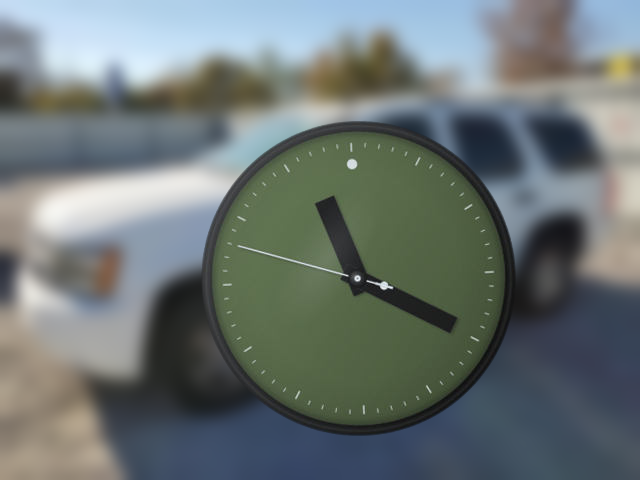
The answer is 11:19:48
